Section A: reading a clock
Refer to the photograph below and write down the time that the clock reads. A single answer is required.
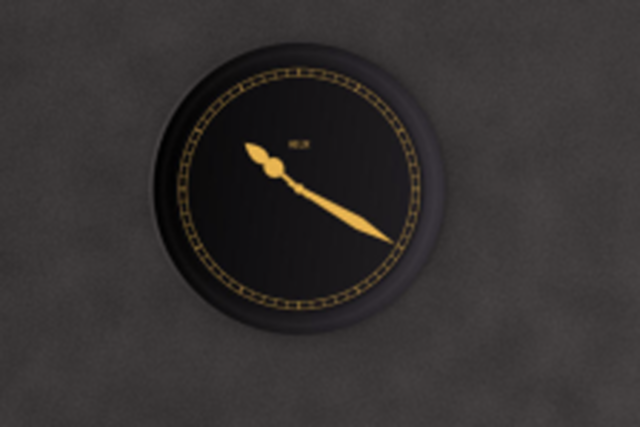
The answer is 10:20
